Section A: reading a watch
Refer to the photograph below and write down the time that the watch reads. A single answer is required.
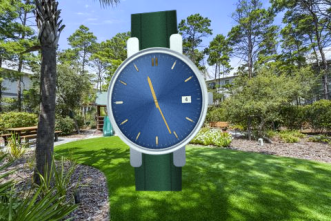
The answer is 11:26
